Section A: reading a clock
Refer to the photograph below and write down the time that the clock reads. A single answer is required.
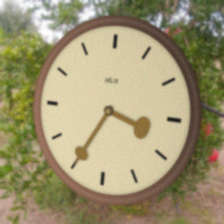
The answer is 3:35
